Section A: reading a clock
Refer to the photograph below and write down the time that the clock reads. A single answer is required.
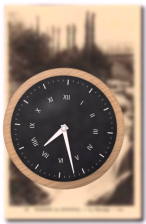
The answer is 7:27
